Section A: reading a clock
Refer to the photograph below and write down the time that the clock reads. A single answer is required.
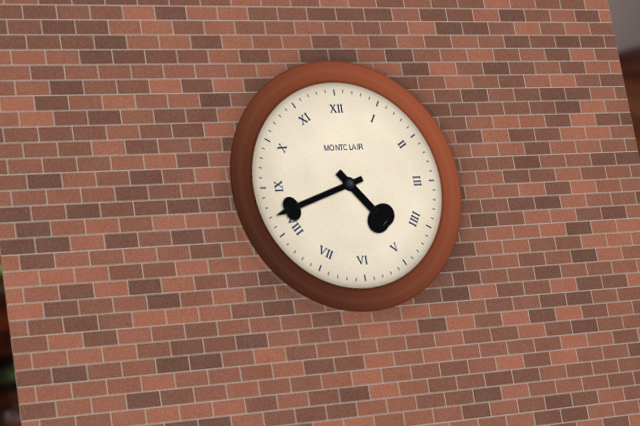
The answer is 4:42
